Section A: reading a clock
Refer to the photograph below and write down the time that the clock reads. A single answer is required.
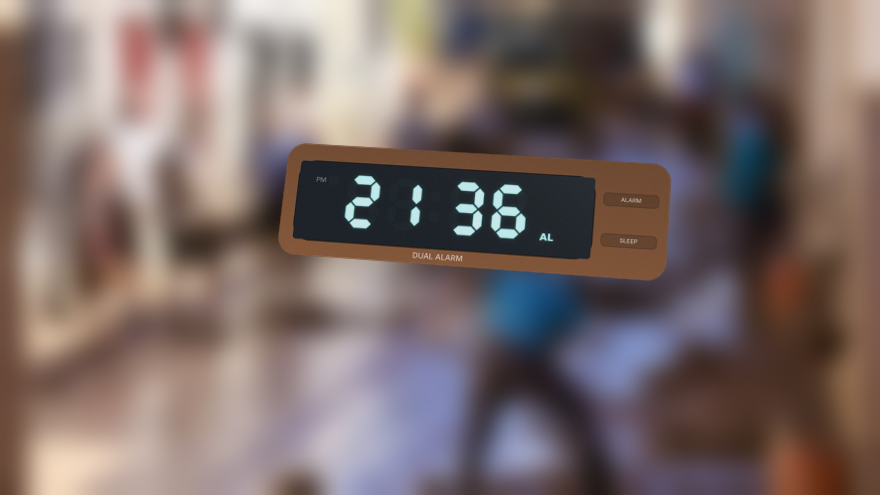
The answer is 21:36
